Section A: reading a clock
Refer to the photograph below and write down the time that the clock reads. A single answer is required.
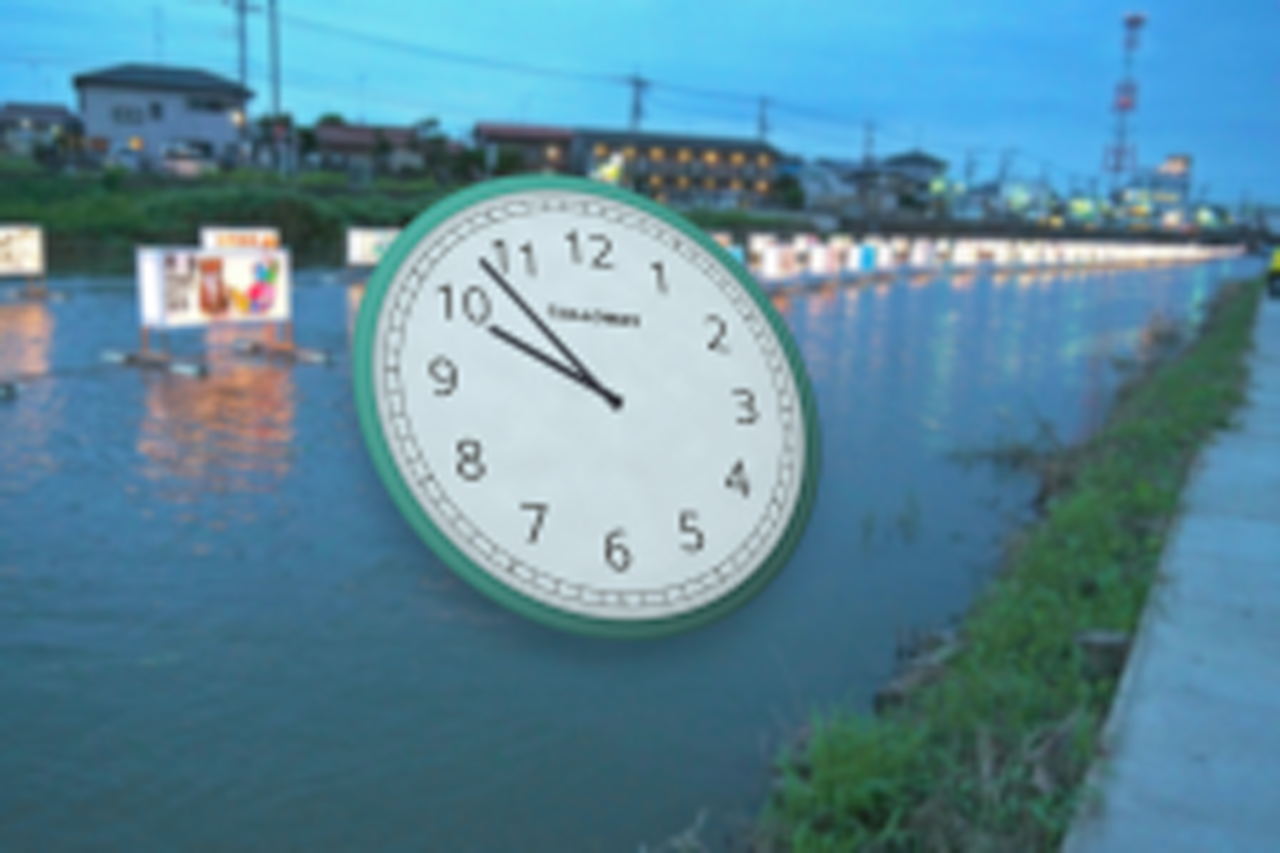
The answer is 9:53
